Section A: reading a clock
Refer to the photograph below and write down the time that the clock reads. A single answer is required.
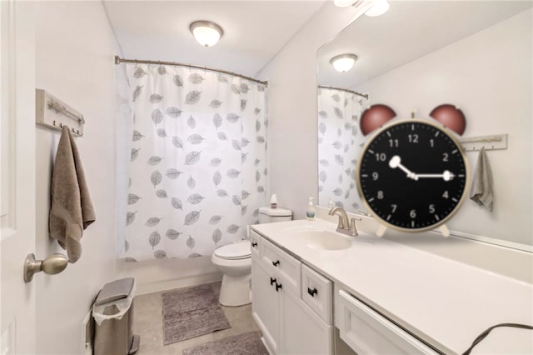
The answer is 10:15
